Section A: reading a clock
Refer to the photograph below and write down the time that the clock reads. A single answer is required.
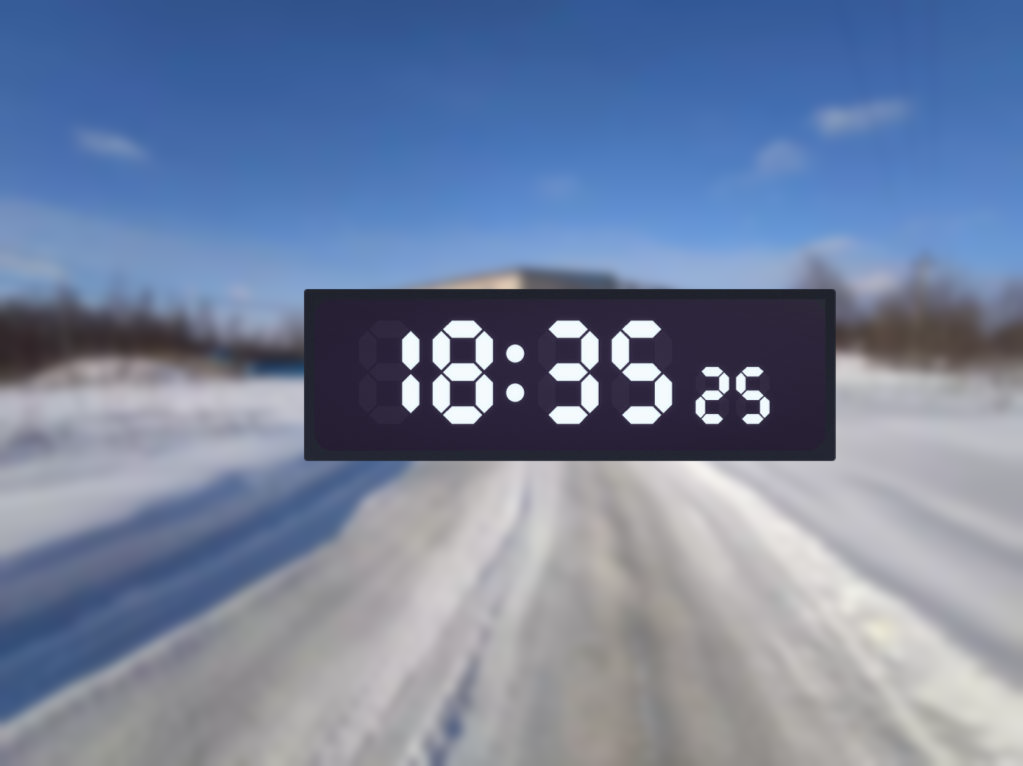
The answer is 18:35:25
